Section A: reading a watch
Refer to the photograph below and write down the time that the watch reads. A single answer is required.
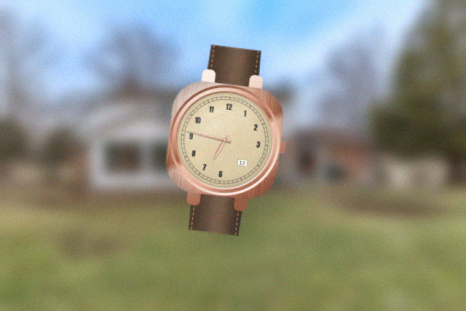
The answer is 6:46
